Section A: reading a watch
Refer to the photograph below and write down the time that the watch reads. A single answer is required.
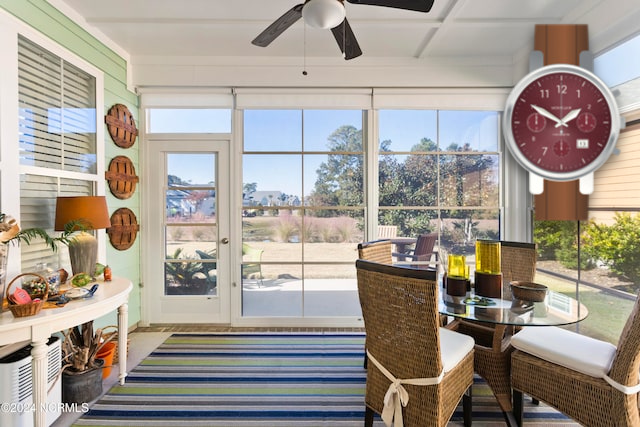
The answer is 1:50
